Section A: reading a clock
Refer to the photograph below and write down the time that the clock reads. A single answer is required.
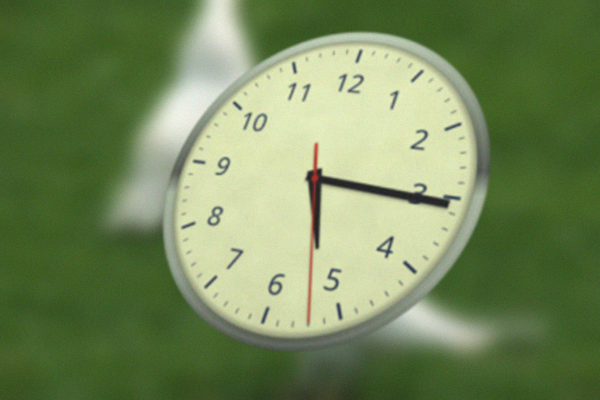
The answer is 5:15:27
